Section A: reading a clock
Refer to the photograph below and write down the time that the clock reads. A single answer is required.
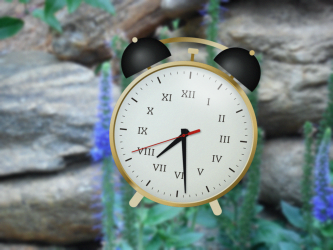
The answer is 7:28:41
